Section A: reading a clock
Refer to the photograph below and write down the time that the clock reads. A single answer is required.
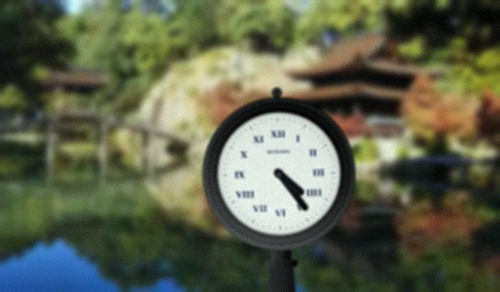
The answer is 4:24
